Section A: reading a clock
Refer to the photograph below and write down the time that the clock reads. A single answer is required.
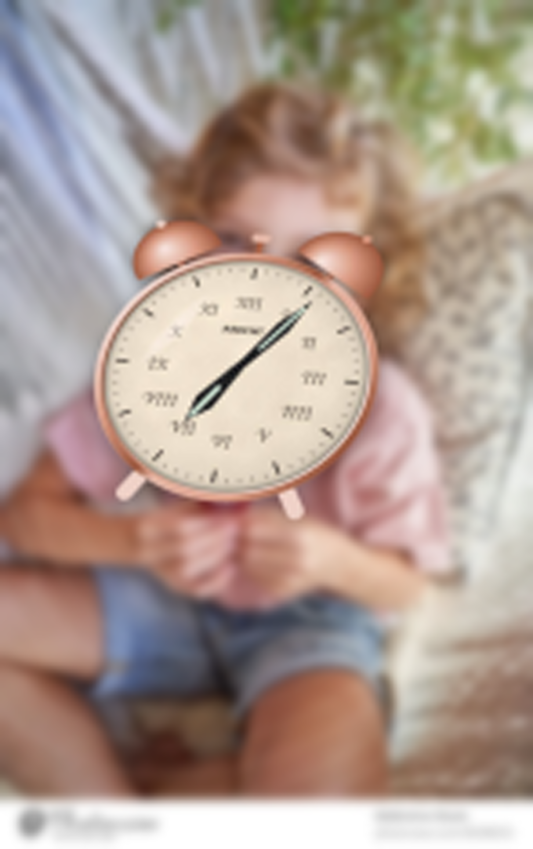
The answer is 7:06
